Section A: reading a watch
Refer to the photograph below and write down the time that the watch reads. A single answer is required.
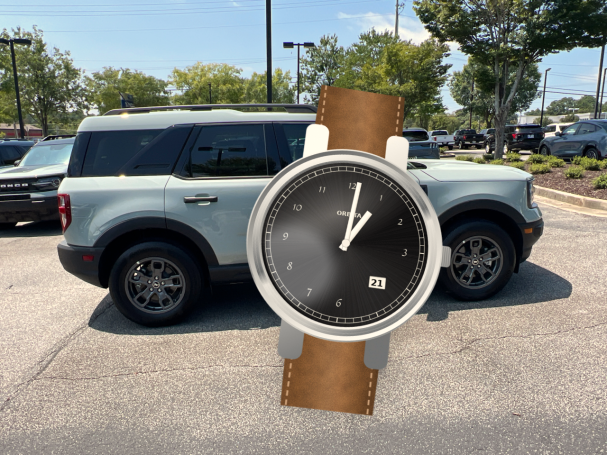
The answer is 1:01
